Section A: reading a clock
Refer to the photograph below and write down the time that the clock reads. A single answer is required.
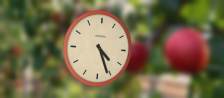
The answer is 4:26
